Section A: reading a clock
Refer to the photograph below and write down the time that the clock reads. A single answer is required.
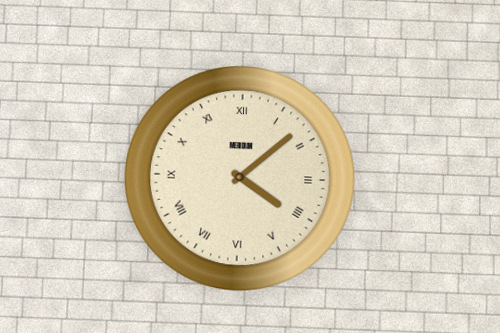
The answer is 4:08
